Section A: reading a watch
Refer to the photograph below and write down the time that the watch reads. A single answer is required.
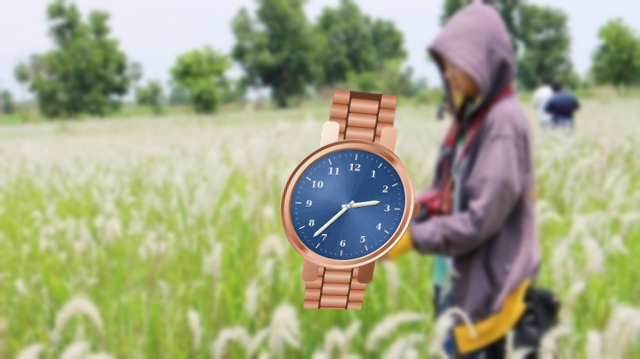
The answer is 2:37
